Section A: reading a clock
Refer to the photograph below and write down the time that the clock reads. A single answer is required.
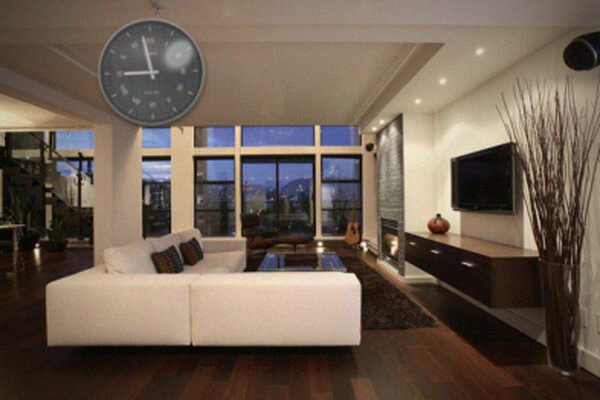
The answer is 8:58
